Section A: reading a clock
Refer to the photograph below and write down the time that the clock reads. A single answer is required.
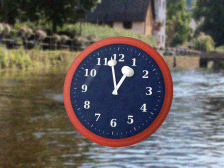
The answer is 12:58
